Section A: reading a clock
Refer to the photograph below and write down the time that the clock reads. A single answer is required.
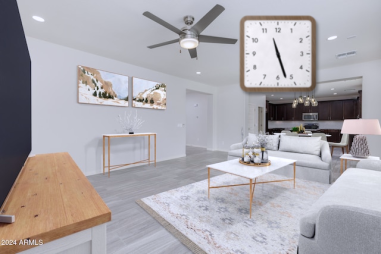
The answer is 11:27
